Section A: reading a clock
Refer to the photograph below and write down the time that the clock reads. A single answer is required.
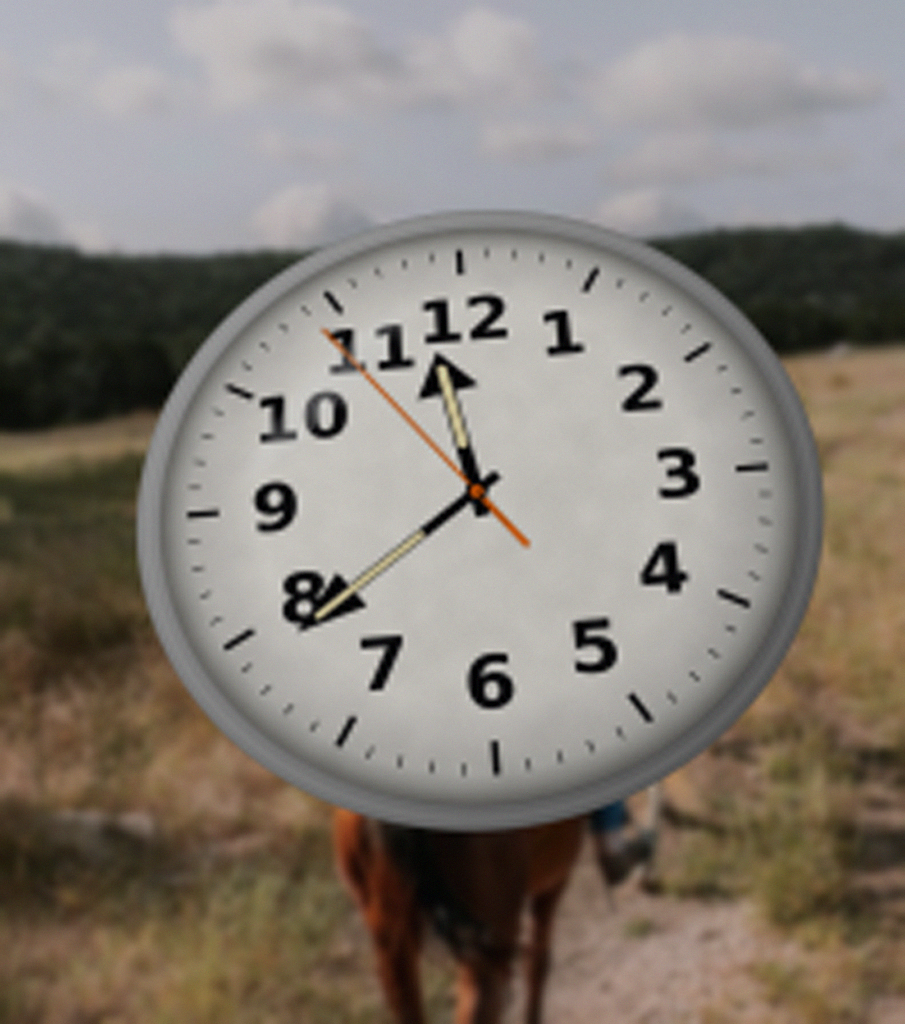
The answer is 11:38:54
